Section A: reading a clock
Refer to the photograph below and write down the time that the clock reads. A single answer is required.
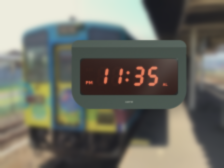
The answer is 11:35
